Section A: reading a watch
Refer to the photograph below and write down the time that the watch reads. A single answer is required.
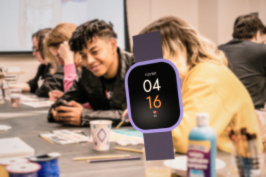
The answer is 4:16
